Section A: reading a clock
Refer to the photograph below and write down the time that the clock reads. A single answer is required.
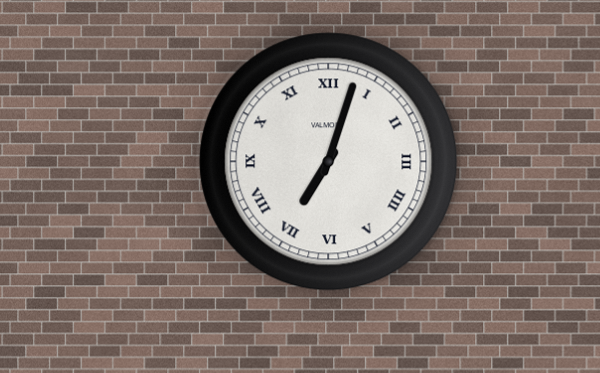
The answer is 7:03
